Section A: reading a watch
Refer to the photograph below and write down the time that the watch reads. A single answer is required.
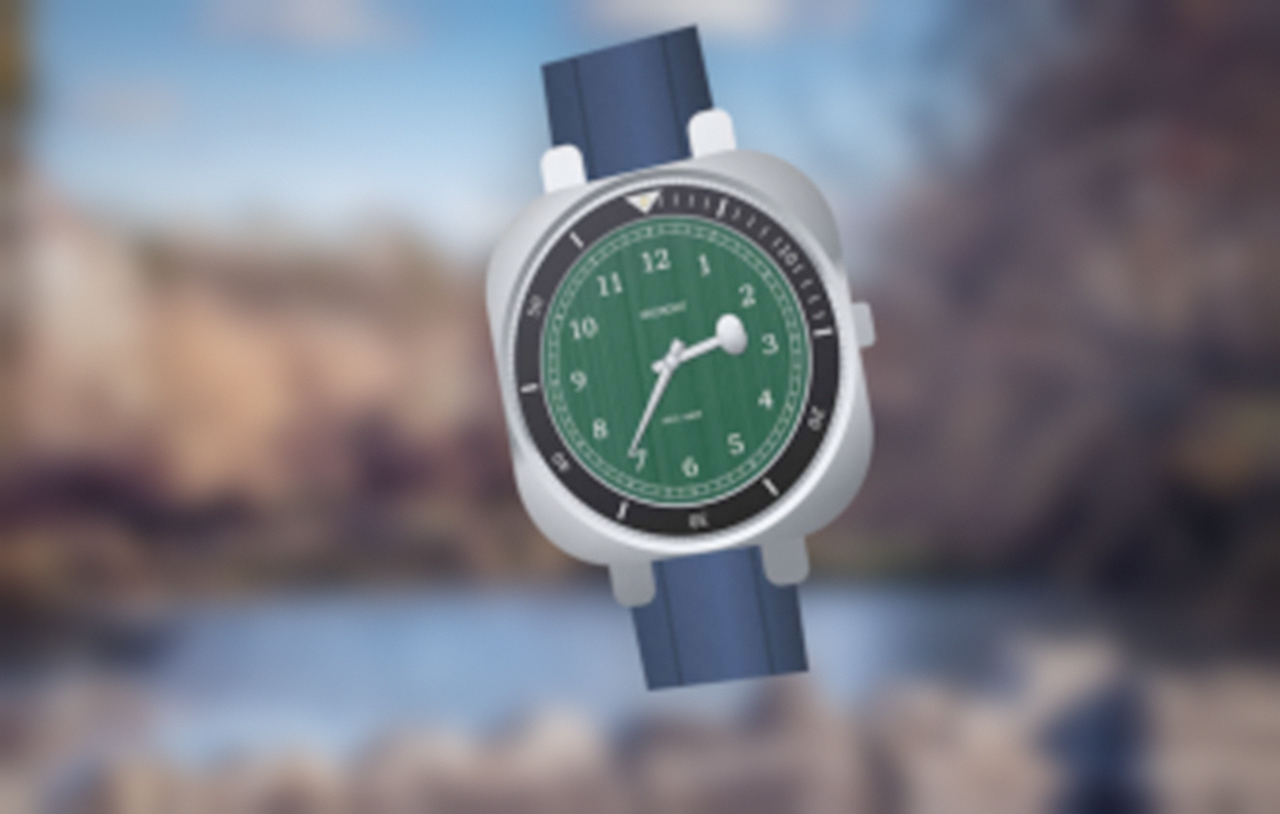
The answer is 2:36
